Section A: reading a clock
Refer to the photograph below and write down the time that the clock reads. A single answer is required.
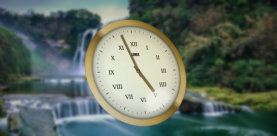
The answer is 4:57
